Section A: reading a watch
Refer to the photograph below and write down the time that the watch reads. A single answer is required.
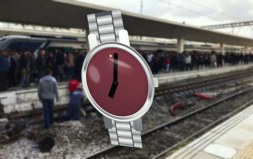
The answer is 7:02
